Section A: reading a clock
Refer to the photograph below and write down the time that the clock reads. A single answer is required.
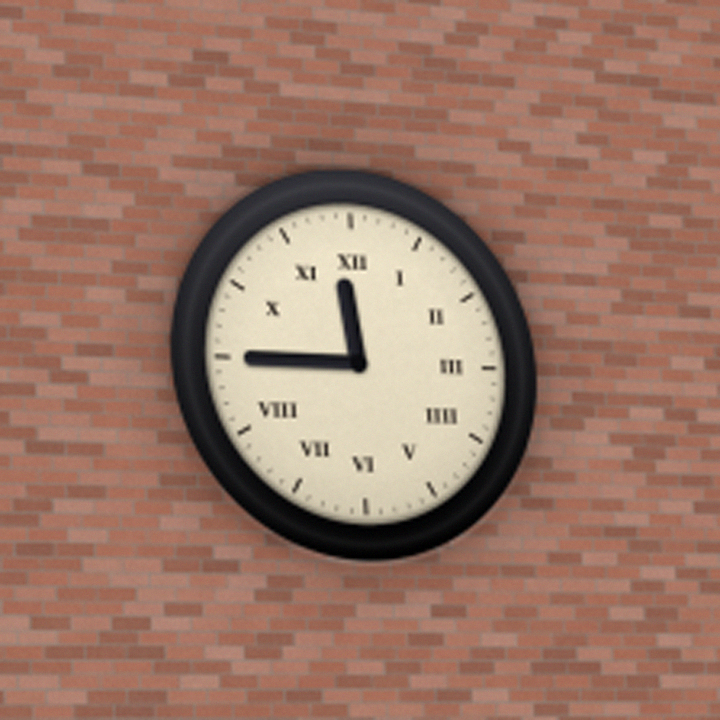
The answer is 11:45
